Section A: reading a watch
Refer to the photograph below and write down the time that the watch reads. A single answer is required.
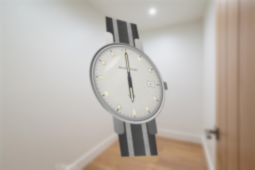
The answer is 6:00
